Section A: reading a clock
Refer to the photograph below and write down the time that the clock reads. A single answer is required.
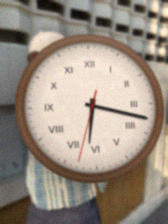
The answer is 6:17:33
